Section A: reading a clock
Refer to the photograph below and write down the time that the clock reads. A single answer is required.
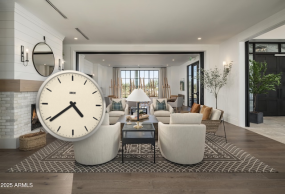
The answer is 4:39
